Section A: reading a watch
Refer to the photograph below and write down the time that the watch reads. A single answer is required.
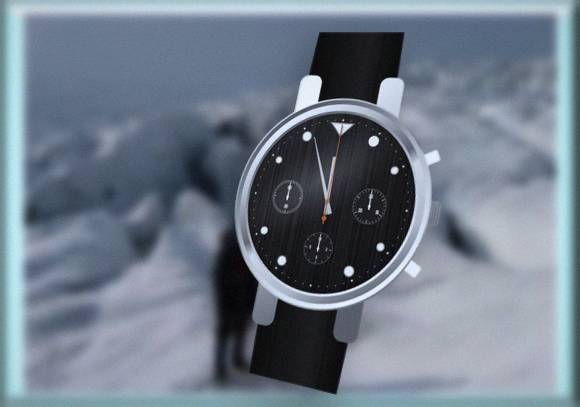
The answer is 11:56
